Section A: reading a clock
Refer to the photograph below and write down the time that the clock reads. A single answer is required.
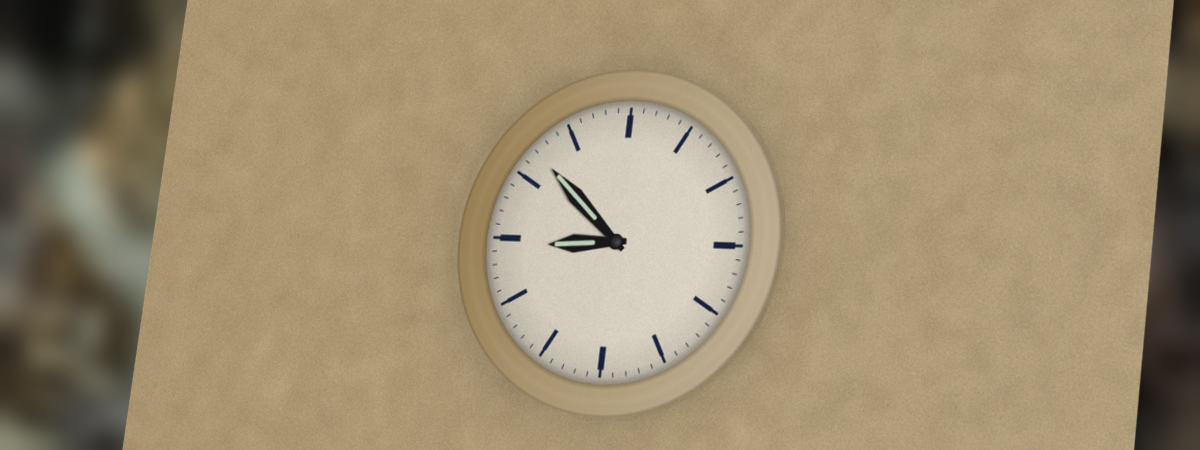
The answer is 8:52
